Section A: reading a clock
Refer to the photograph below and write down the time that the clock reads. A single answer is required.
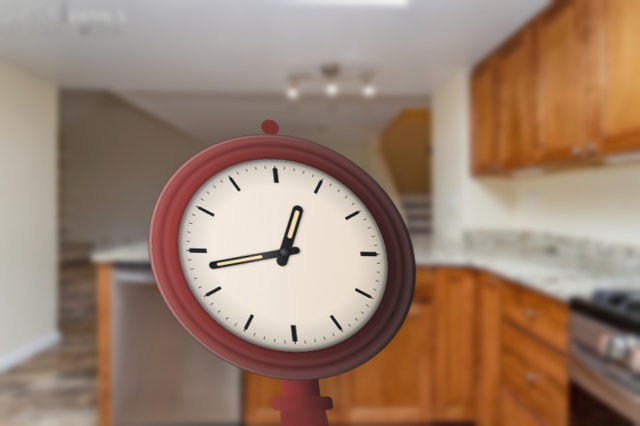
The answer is 12:43
